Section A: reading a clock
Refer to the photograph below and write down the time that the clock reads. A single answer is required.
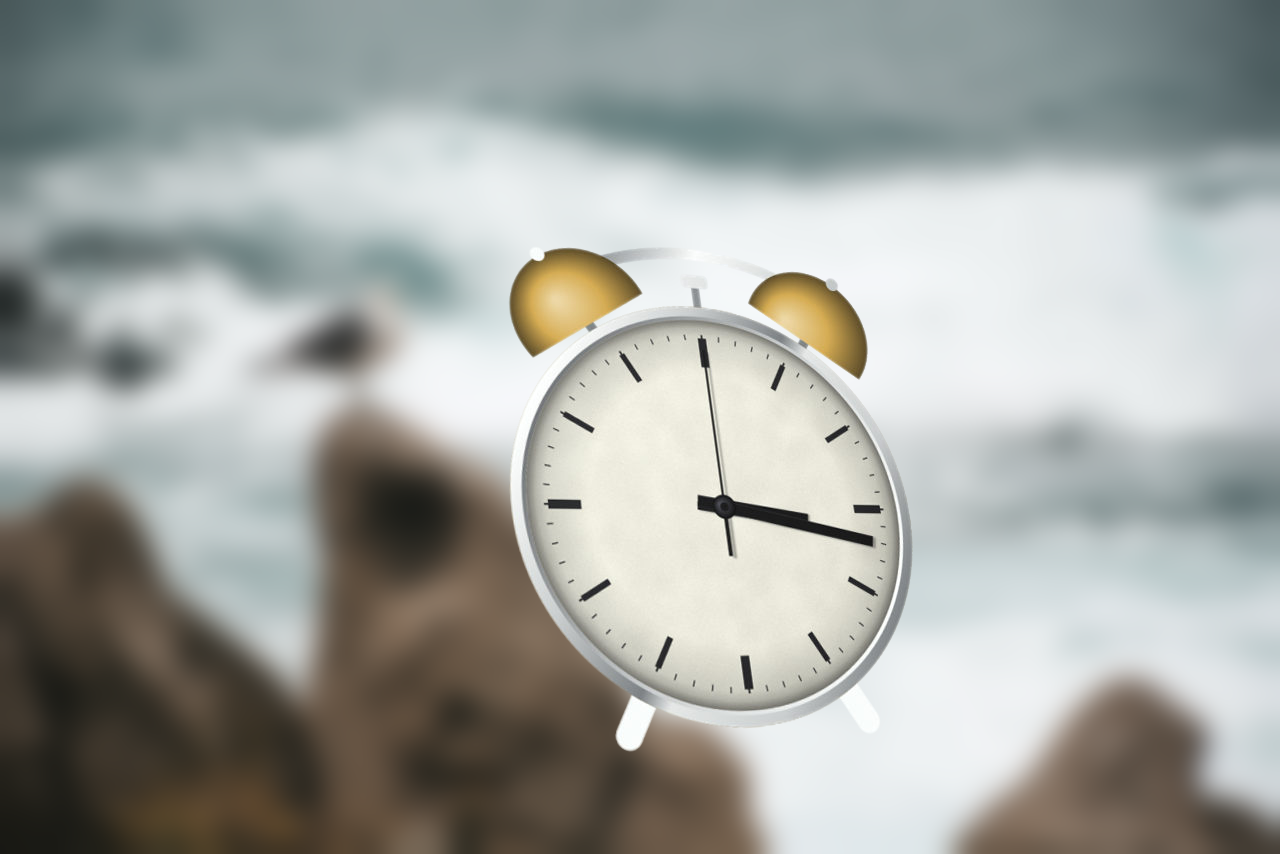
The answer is 3:17:00
